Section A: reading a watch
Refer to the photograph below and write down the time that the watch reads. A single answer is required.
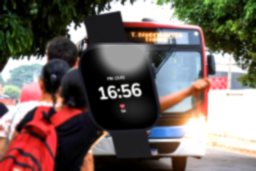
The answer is 16:56
